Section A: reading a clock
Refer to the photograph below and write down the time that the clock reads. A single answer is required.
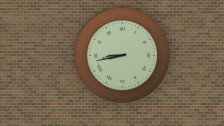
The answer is 8:43
